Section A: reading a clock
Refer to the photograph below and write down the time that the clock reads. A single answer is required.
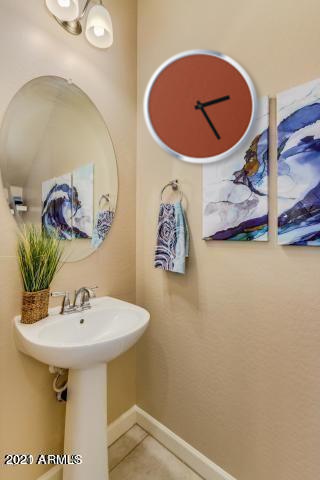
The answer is 2:25
